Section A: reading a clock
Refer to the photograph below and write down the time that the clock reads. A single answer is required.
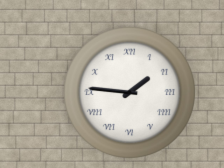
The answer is 1:46
